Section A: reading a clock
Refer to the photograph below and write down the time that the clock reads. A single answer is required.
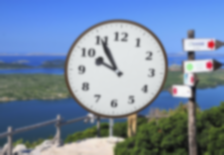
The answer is 9:55
